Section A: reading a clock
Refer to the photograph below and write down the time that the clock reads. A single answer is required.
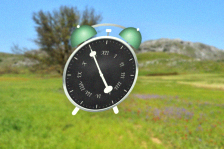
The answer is 4:55
